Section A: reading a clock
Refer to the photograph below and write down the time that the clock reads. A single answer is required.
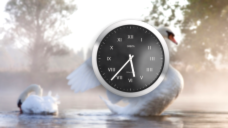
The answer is 5:37
